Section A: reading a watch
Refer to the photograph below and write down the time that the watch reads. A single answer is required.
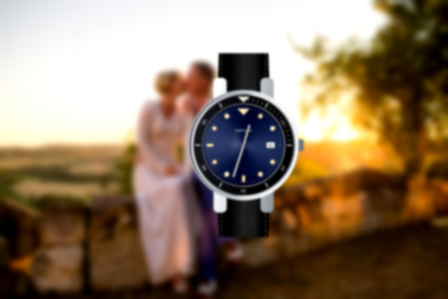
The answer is 12:33
